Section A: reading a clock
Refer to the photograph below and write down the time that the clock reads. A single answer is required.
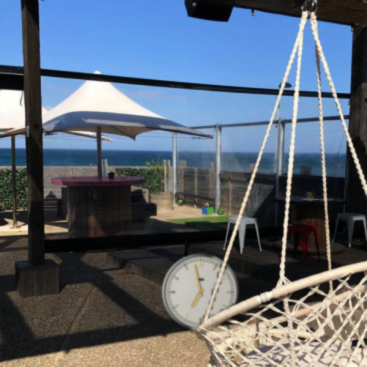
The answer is 6:58
